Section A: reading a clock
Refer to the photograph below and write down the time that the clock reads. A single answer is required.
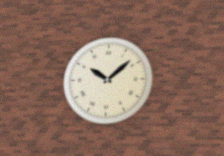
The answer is 10:08
